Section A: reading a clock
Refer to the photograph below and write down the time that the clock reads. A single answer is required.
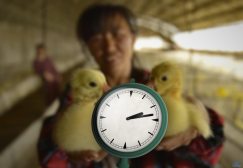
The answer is 2:13
